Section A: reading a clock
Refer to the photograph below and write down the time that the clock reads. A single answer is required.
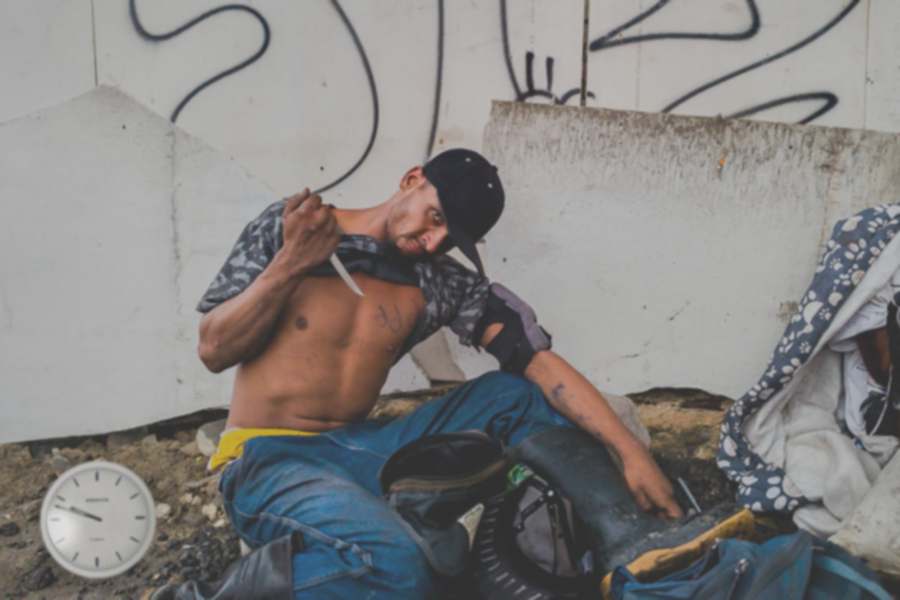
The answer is 9:48
